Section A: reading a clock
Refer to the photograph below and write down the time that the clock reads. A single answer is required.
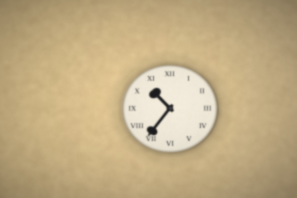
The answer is 10:36
